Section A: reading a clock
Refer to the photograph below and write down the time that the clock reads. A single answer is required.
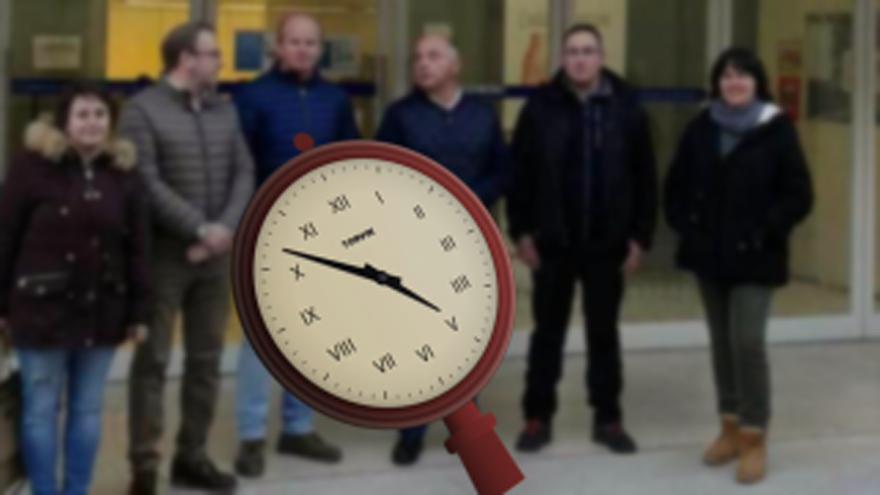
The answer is 4:52
